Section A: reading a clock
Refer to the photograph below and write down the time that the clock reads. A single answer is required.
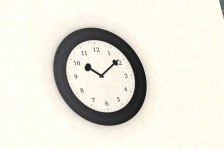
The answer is 10:09
